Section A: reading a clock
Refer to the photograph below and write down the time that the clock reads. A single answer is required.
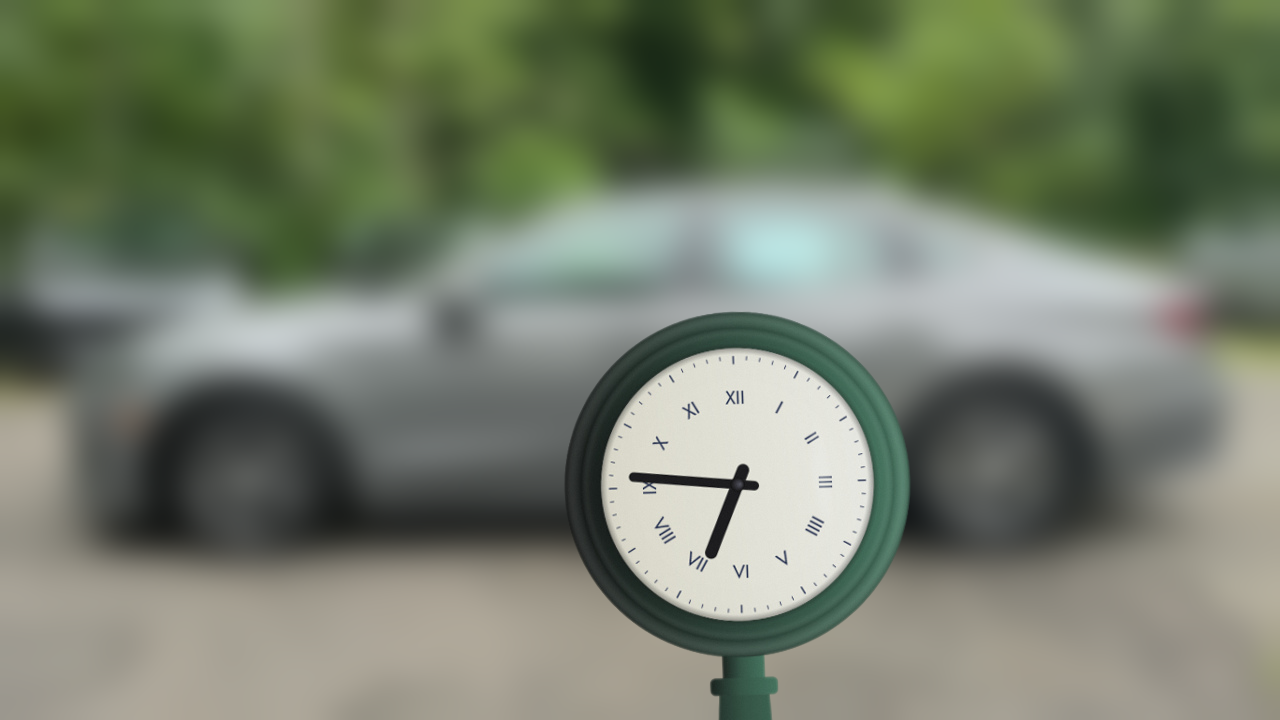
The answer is 6:46
